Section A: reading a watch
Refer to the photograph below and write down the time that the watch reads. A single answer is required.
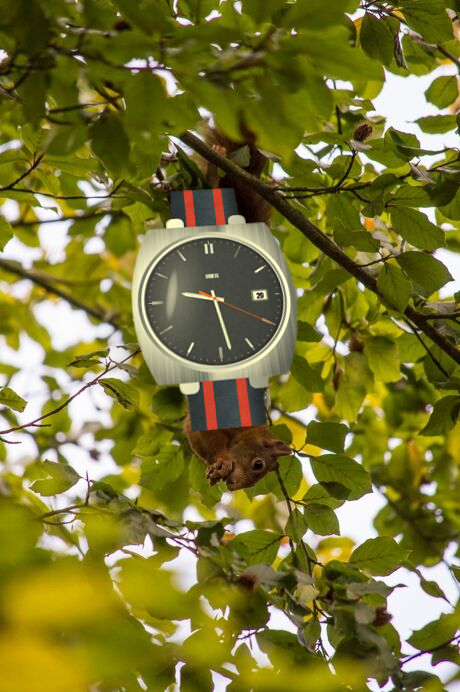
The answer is 9:28:20
